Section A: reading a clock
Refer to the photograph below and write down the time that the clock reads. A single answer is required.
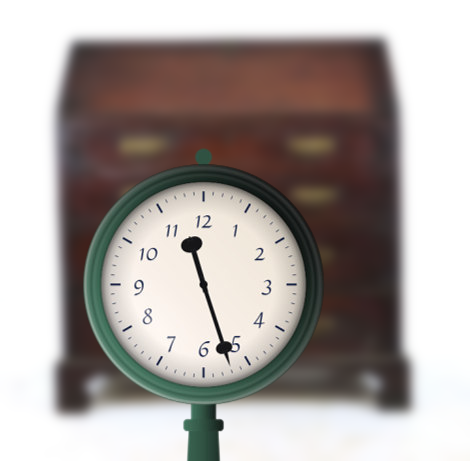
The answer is 11:27
